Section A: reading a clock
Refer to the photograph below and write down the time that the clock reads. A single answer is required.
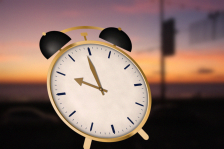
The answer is 9:59
